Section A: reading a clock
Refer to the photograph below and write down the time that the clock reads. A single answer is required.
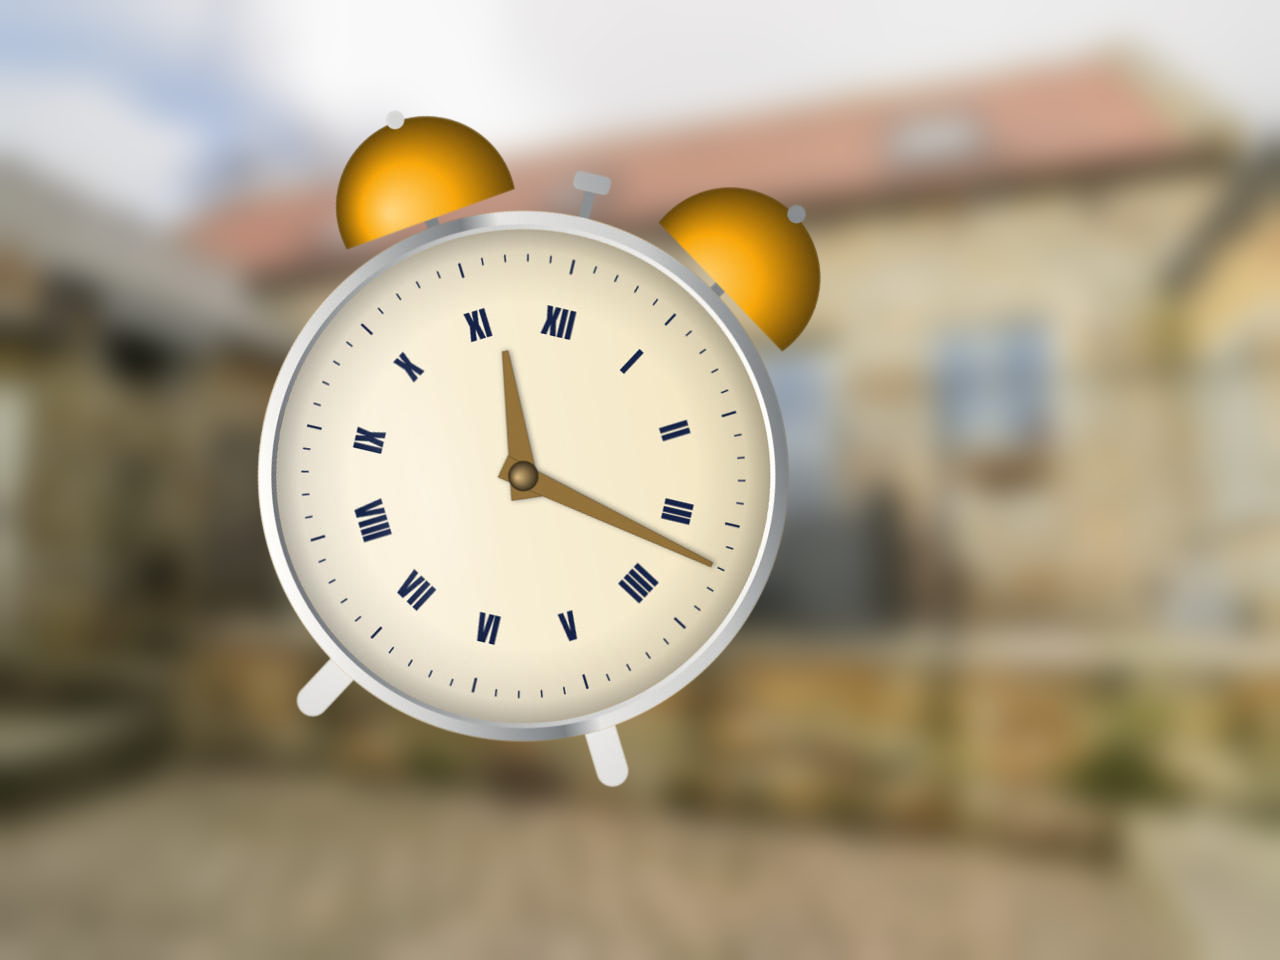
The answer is 11:17
